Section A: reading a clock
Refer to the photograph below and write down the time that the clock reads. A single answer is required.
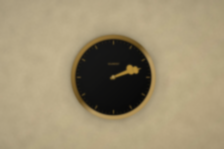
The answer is 2:12
